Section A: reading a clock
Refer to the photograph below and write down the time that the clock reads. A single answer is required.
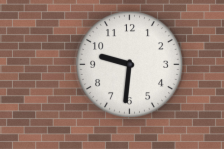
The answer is 9:31
